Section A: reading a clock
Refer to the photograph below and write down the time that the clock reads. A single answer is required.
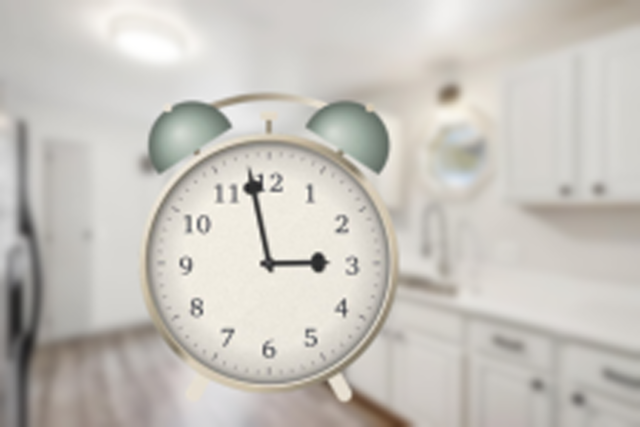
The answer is 2:58
